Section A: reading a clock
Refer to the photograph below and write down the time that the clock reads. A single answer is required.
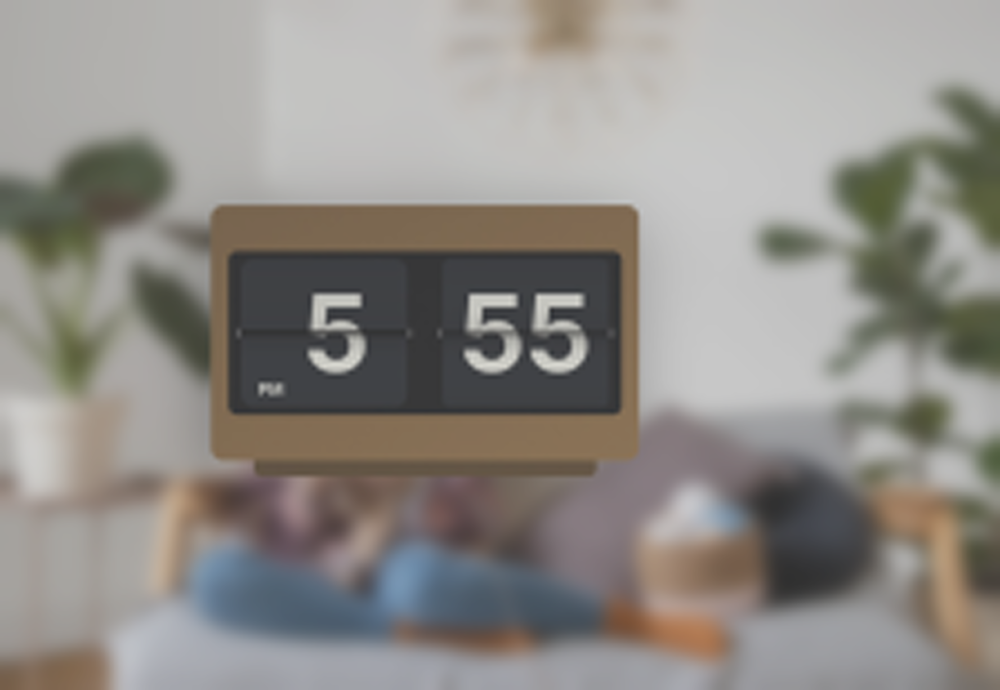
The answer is 5:55
